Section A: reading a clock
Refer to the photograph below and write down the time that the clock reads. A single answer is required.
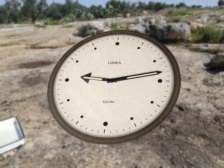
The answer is 9:13
